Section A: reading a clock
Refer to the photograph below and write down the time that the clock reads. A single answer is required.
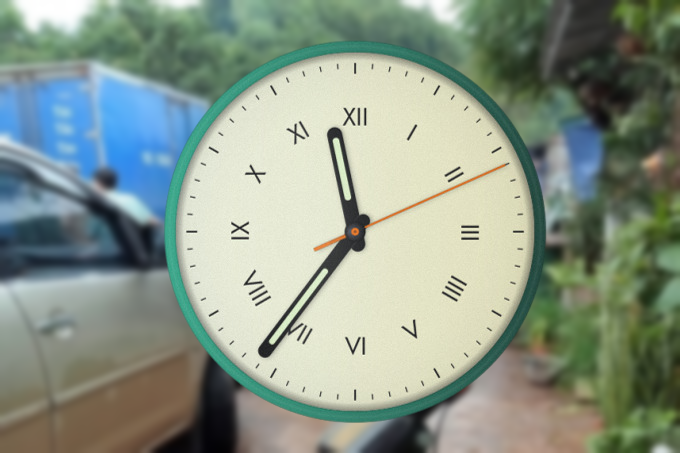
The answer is 11:36:11
